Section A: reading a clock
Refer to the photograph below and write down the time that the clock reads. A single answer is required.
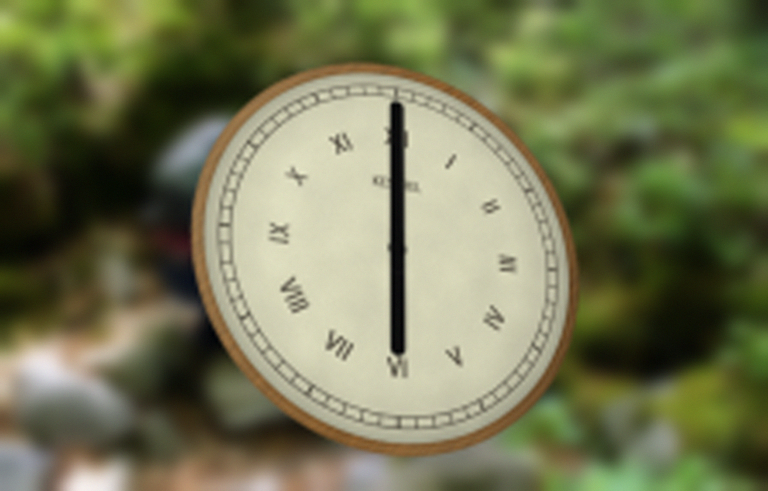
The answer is 6:00
